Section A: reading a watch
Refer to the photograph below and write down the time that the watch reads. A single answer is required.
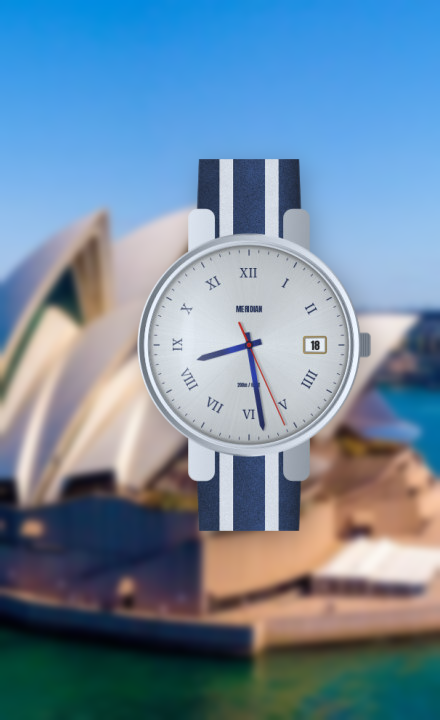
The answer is 8:28:26
